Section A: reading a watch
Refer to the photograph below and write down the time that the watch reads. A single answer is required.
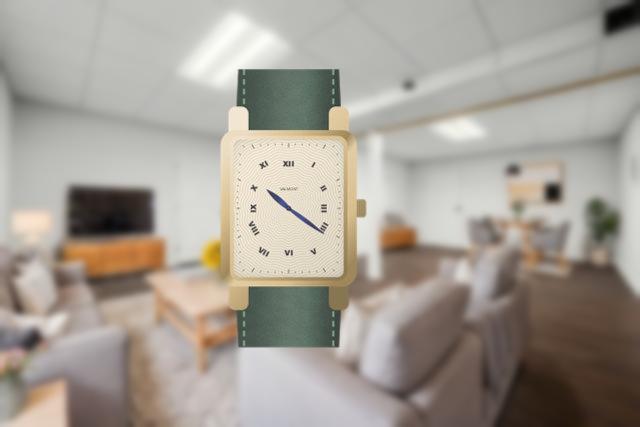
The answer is 10:21
